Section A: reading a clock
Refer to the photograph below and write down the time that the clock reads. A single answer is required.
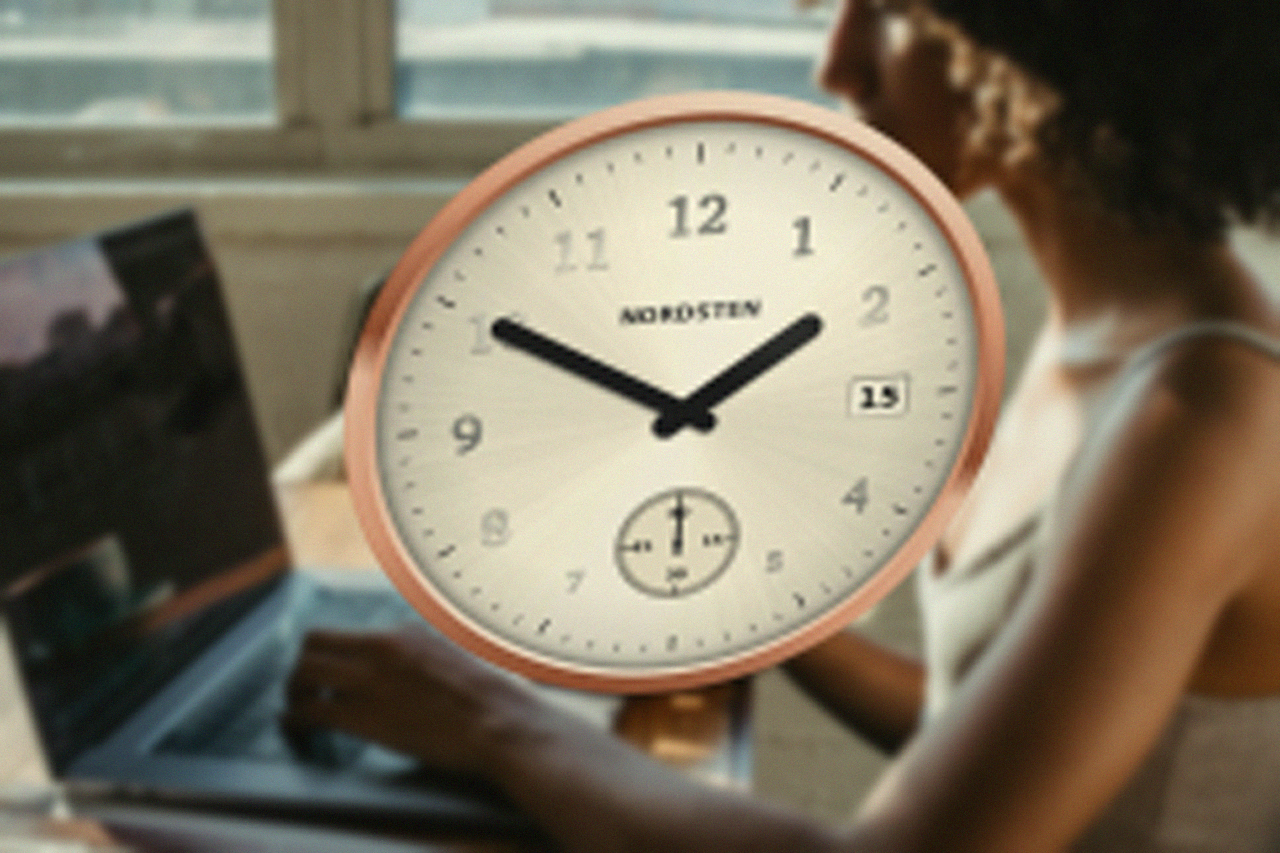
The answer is 1:50
